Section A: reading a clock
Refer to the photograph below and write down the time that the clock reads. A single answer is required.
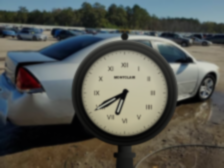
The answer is 6:40
